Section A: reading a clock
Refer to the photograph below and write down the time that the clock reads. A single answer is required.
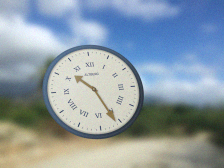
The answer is 10:26
